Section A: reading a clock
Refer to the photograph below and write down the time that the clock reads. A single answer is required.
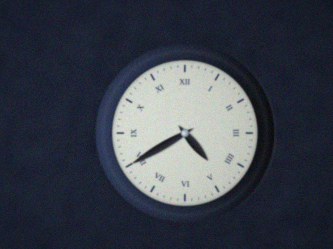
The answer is 4:40
